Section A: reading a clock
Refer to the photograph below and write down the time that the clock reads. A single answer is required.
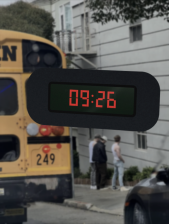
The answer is 9:26
